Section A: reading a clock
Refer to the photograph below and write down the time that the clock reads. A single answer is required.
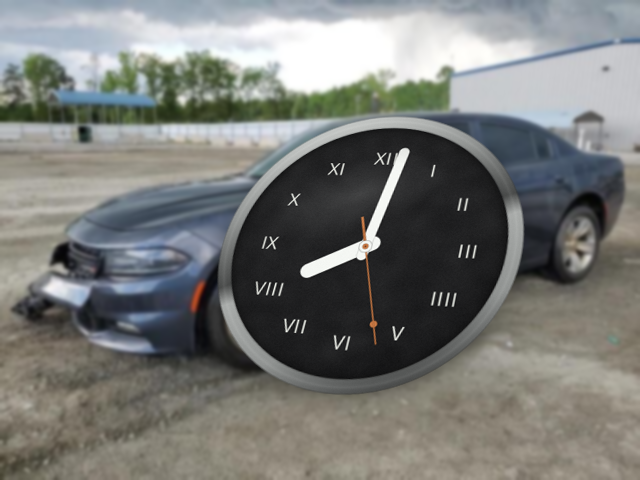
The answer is 8:01:27
